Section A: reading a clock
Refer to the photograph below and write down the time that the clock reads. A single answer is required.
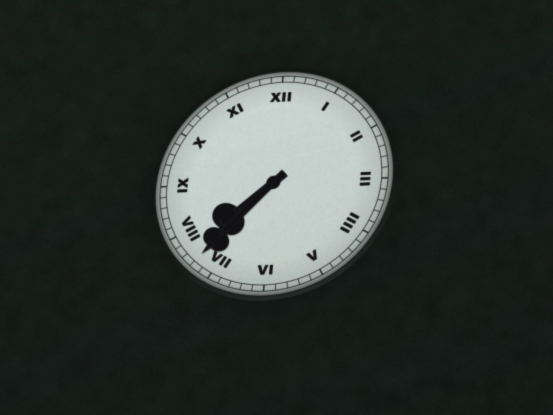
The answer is 7:37
